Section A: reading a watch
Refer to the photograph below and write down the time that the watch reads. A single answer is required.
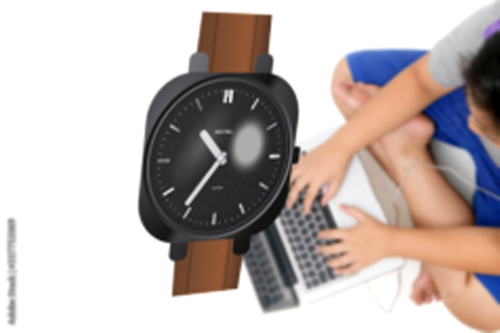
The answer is 10:36
